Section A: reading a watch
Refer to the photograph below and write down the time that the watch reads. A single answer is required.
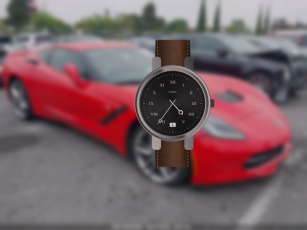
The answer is 4:36
